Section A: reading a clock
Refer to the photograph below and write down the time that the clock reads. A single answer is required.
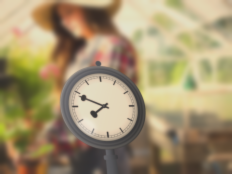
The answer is 7:49
